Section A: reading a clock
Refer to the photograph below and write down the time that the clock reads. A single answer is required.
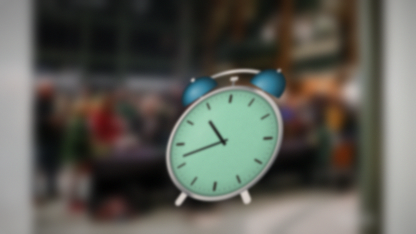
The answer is 10:42
